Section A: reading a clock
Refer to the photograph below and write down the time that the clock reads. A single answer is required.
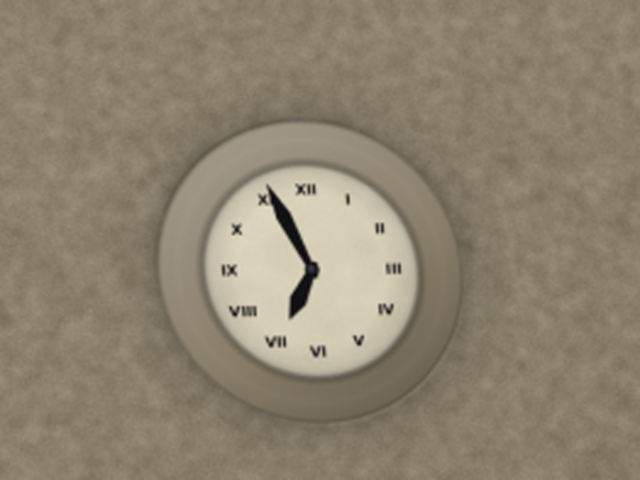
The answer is 6:56
